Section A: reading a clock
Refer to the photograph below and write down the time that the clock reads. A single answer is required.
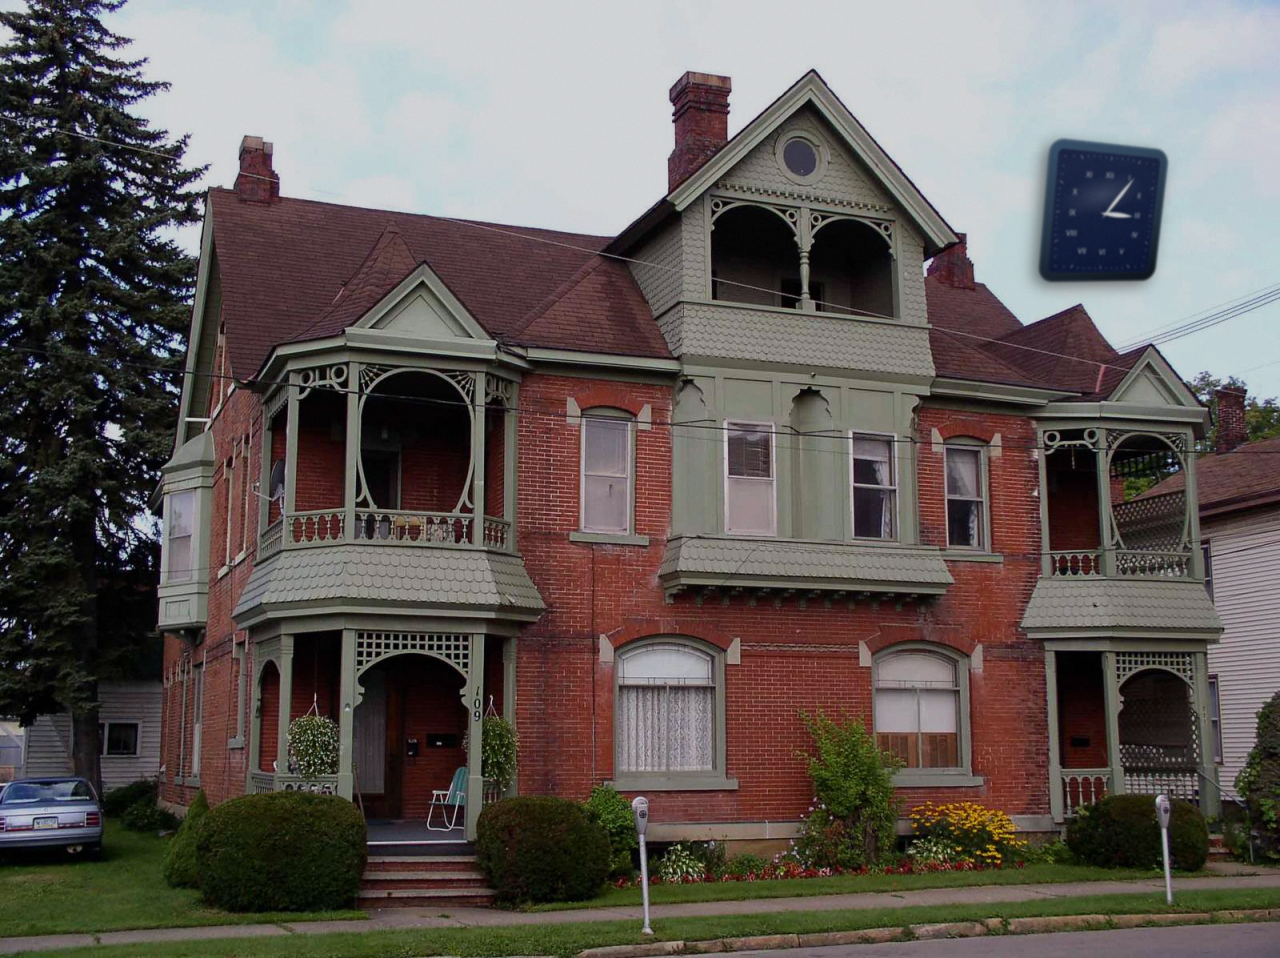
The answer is 3:06
